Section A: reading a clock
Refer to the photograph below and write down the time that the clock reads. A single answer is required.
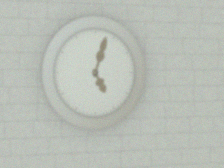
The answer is 5:03
